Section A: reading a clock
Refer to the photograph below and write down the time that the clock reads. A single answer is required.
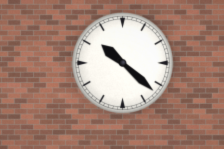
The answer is 10:22
